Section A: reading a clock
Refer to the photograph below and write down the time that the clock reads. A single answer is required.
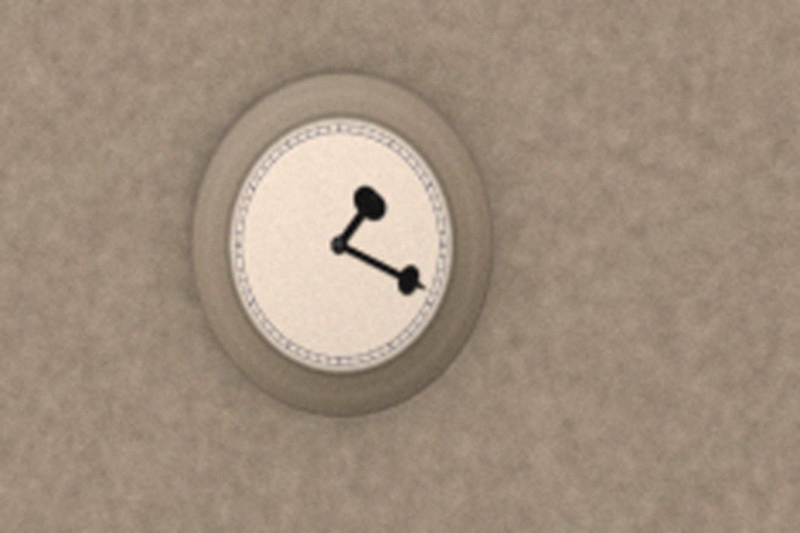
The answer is 1:19
